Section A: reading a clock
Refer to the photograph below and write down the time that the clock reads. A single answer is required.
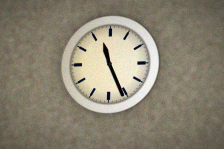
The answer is 11:26
